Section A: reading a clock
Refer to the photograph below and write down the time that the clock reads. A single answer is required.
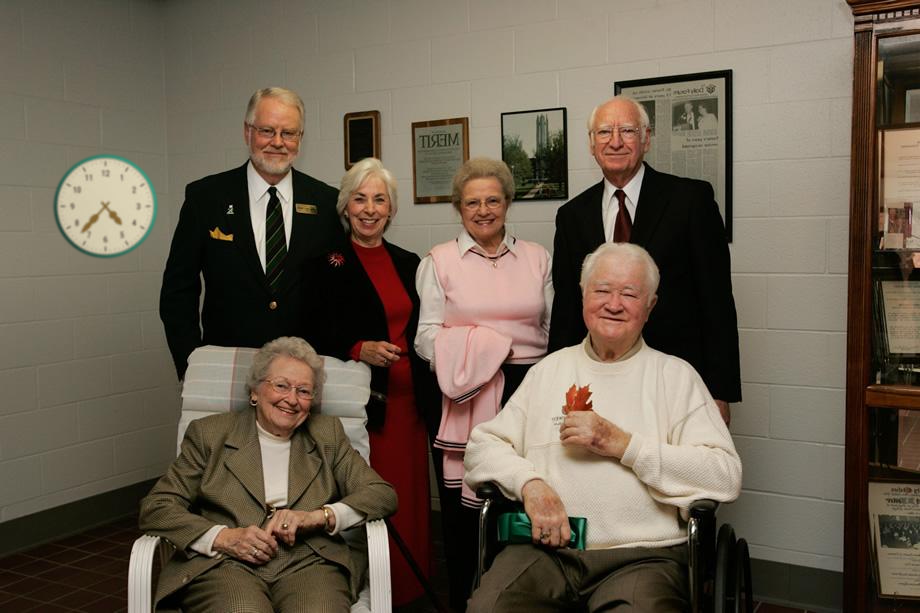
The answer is 4:37
